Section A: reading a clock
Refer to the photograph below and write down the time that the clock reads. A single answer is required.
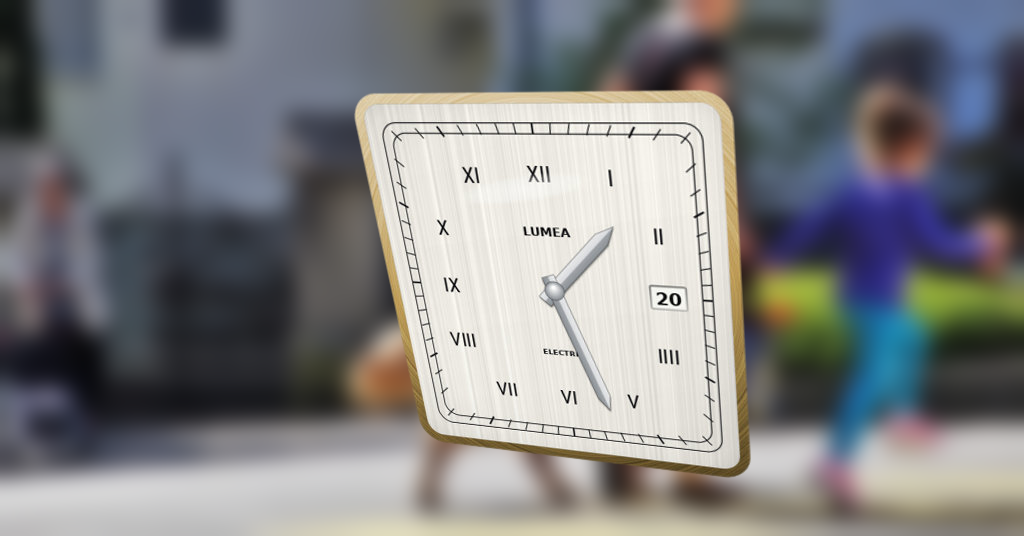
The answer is 1:27
